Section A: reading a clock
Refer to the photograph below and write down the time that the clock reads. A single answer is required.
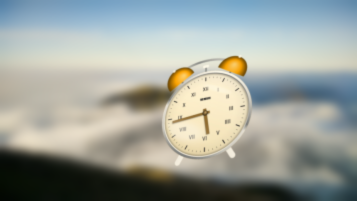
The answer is 5:44
